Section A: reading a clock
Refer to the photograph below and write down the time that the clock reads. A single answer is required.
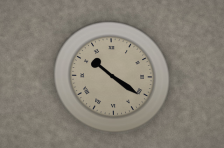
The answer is 10:21
